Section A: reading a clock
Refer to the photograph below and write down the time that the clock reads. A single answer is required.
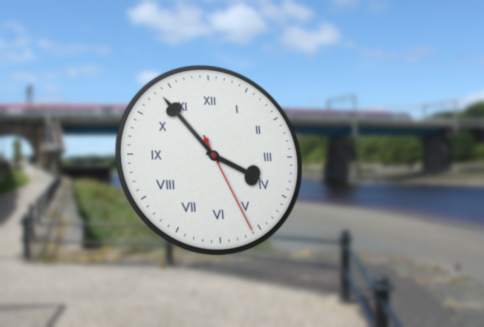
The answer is 3:53:26
